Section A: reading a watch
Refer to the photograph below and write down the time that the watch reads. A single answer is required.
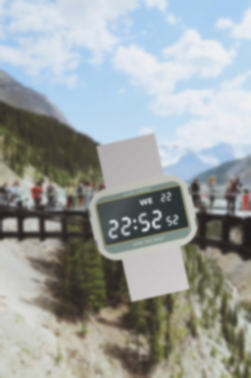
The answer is 22:52
